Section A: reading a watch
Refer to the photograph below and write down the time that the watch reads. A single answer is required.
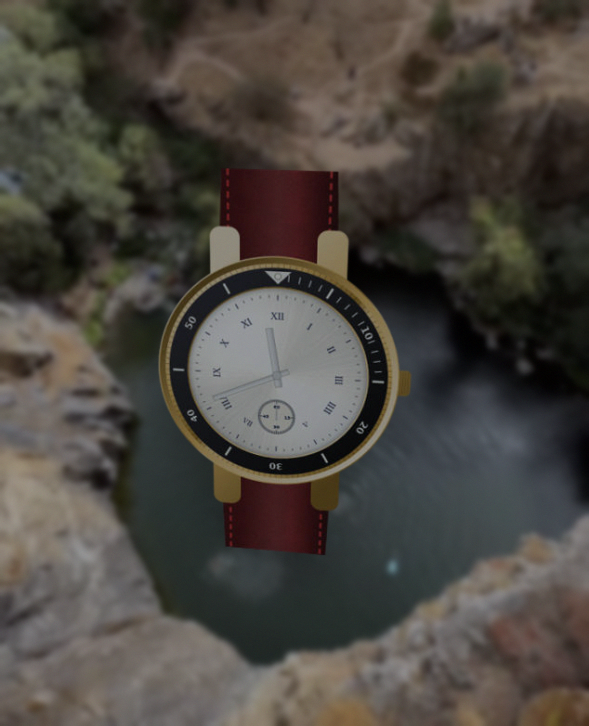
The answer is 11:41
